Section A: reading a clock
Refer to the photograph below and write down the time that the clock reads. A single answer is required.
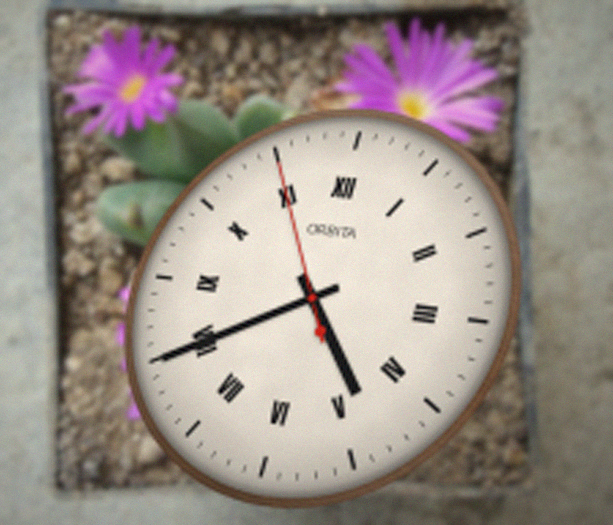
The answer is 4:39:55
